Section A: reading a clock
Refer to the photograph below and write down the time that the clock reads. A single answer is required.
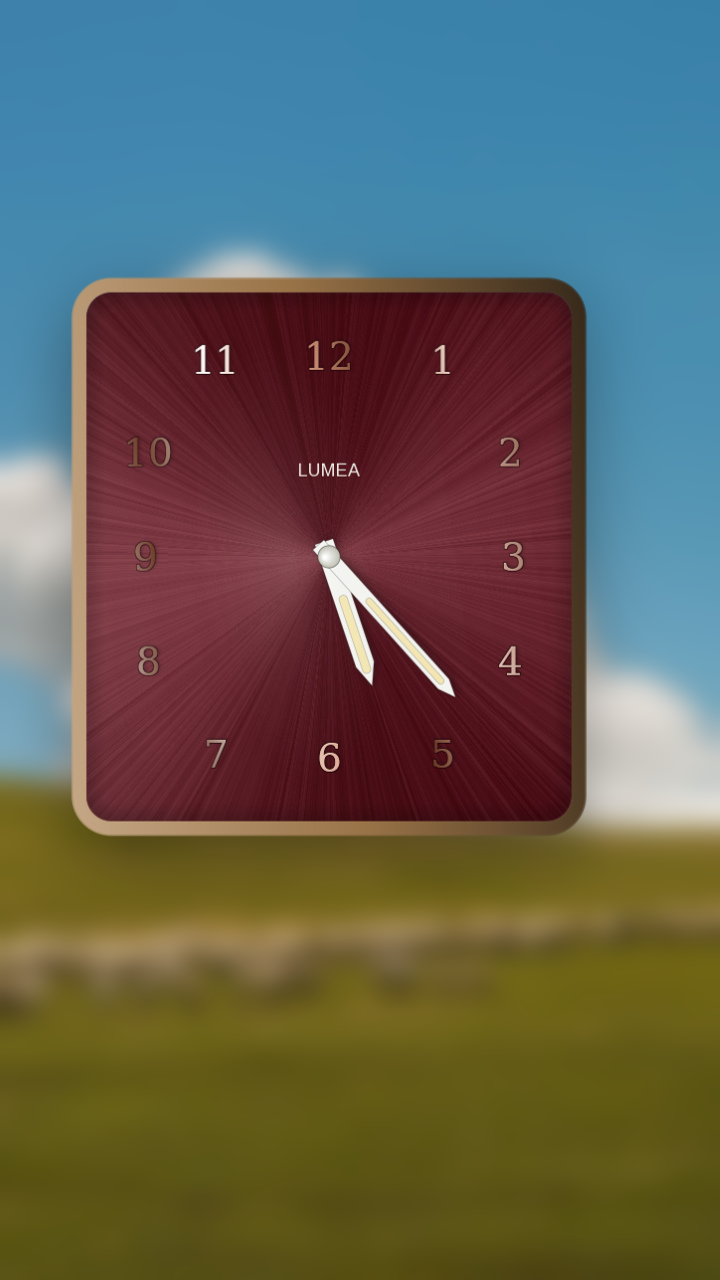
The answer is 5:23
